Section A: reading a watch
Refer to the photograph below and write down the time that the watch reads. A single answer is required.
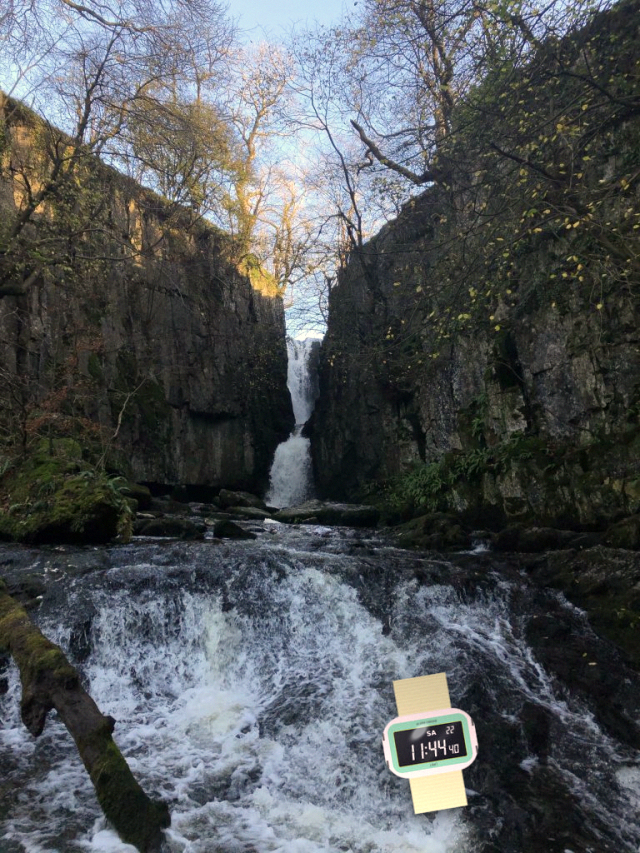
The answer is 11:44:40
